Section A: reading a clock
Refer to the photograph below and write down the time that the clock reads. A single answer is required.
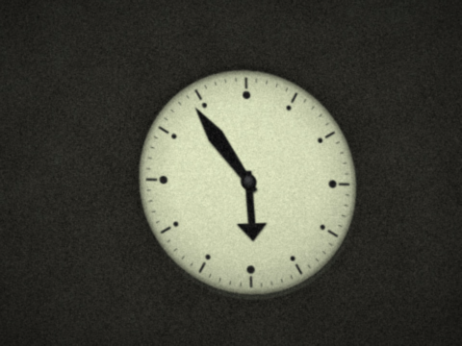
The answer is 5:54
